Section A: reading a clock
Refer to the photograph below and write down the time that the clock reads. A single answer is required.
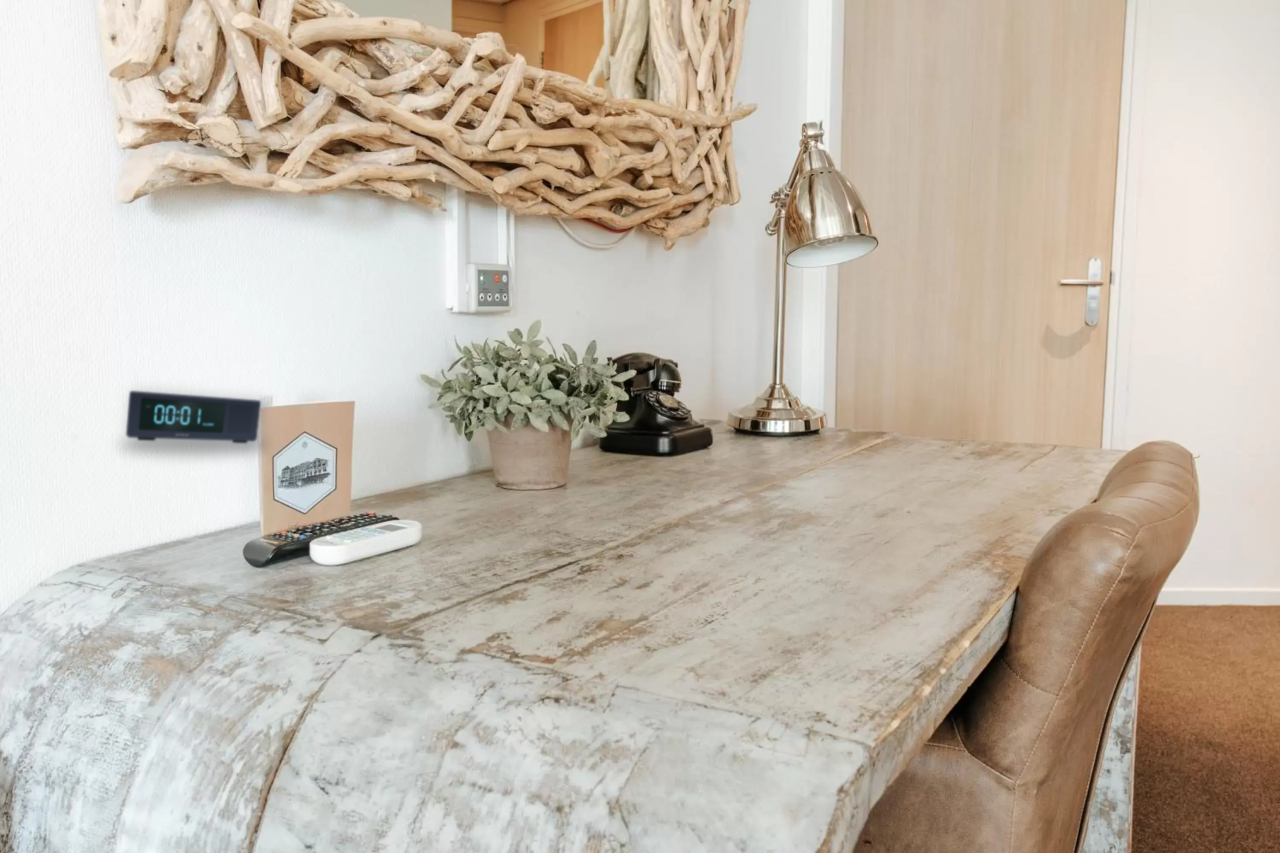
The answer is 0:01
